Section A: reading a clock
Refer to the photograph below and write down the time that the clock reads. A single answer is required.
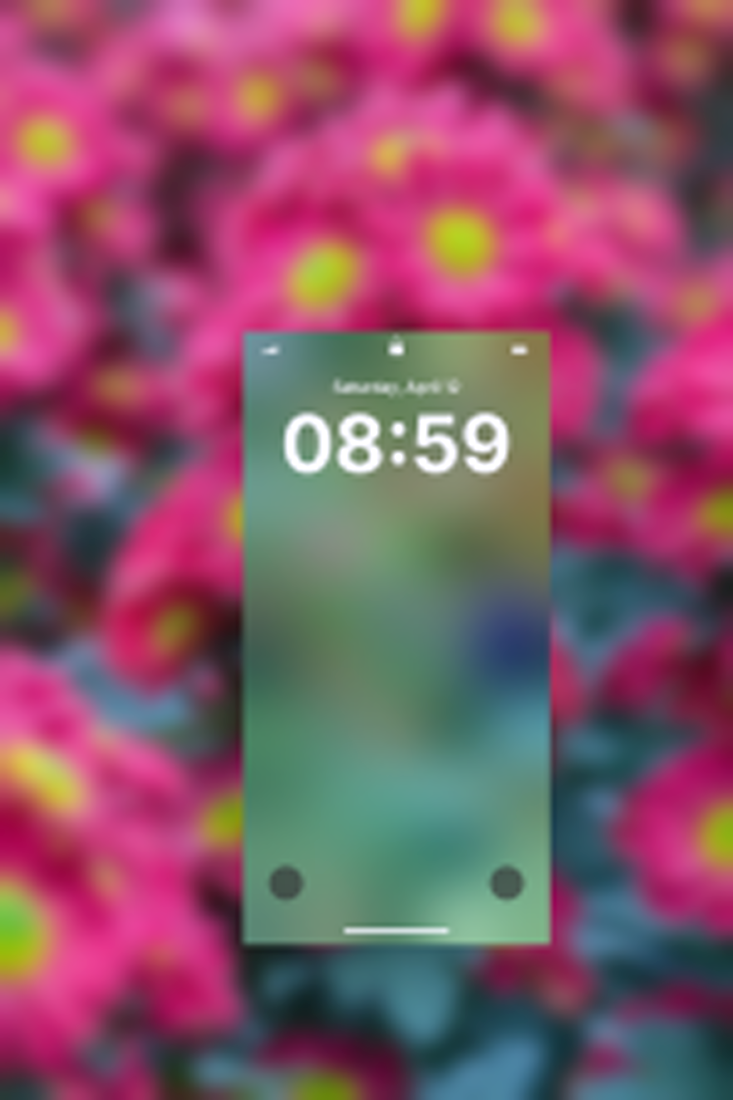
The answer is 8:59
